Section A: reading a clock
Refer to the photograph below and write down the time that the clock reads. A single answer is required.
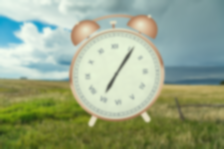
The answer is 7:06
